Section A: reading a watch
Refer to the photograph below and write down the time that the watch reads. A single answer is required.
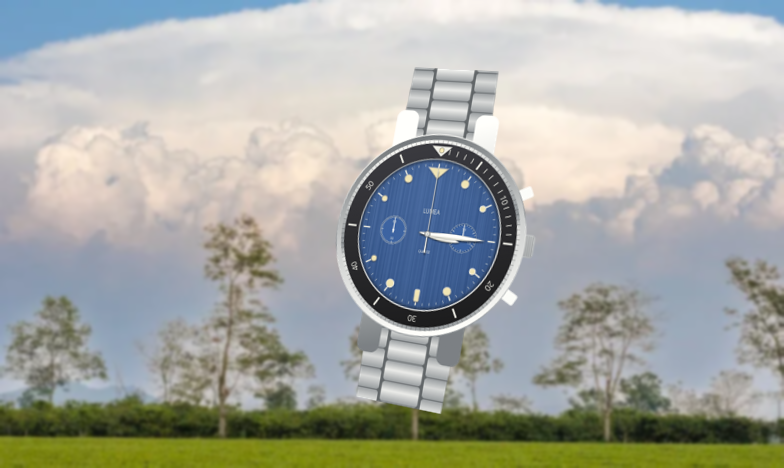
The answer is 3:15
